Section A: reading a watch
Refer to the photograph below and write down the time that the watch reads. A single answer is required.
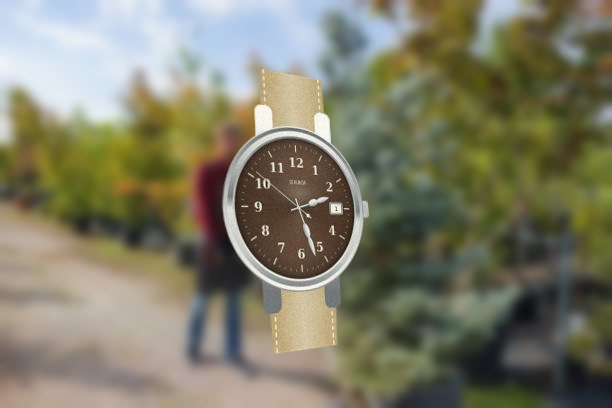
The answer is 2:26:51
